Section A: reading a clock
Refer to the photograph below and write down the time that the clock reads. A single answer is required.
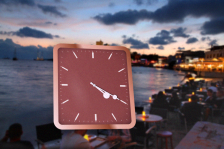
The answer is 4:20
